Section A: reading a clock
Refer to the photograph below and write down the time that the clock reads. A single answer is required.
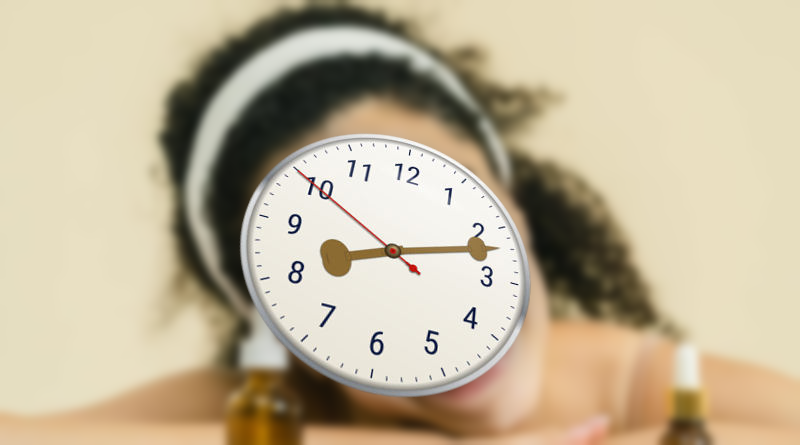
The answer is 8:11:50
